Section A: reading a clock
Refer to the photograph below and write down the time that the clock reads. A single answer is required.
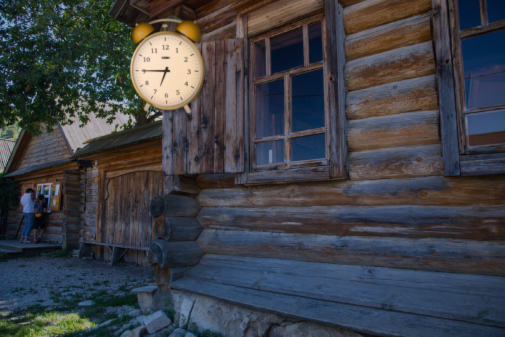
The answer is 6:45
